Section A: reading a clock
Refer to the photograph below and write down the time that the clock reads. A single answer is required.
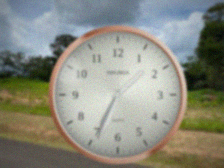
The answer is 1:34
